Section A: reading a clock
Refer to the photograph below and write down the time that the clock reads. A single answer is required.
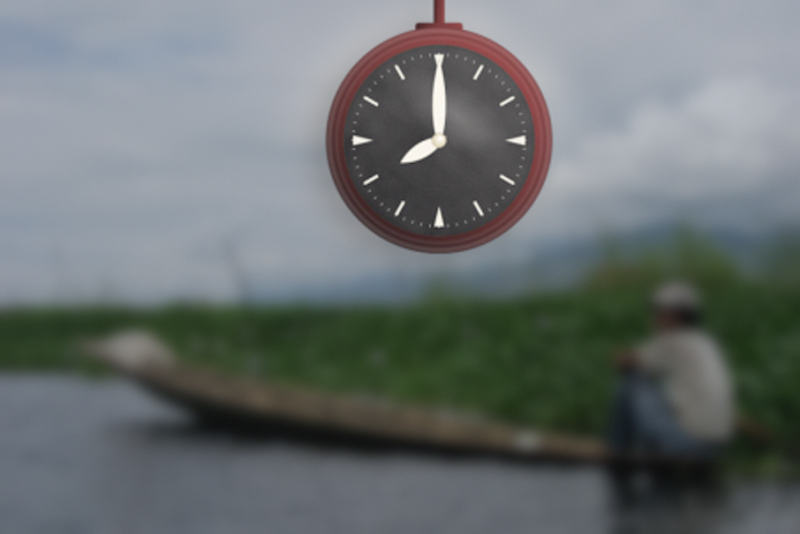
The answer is 8:00
